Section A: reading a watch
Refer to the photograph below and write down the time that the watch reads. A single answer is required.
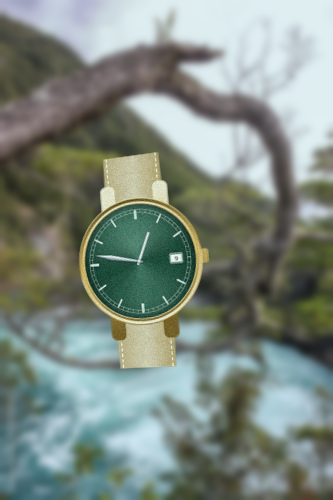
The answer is 12:47
